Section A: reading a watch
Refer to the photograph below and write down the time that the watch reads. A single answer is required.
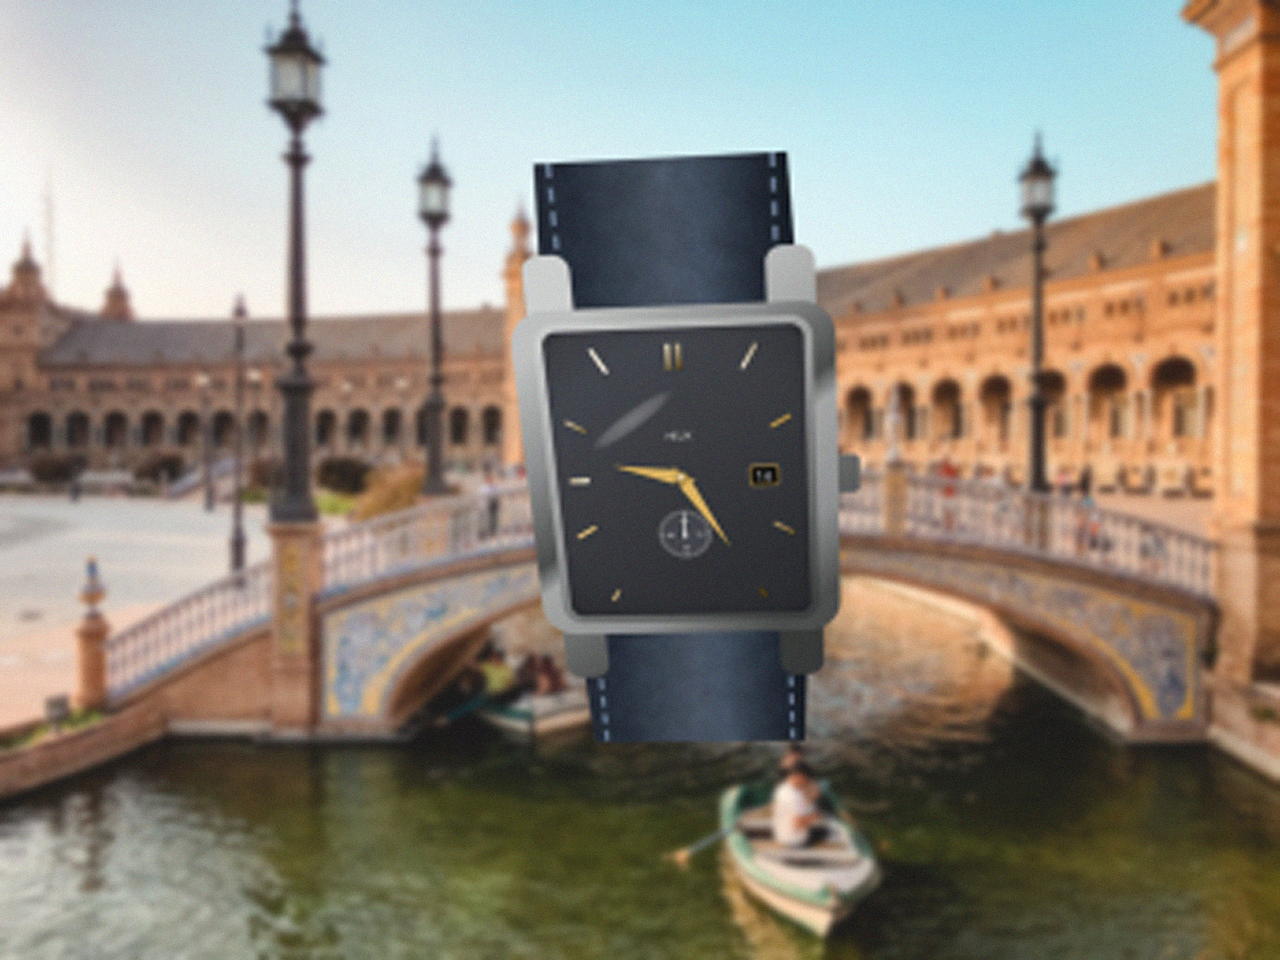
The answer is 9:25
